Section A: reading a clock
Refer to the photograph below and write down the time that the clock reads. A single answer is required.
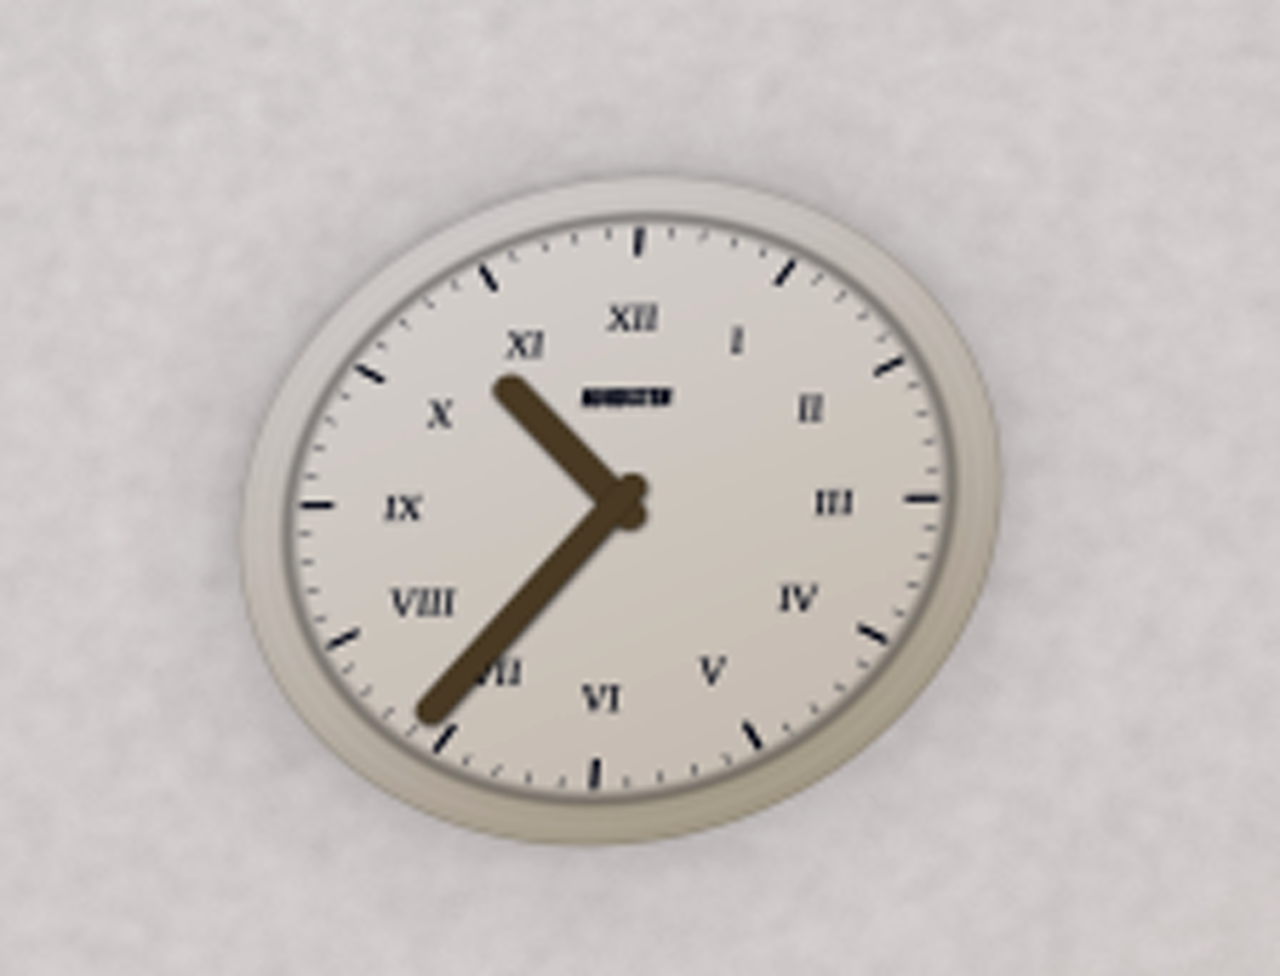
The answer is 10:36
